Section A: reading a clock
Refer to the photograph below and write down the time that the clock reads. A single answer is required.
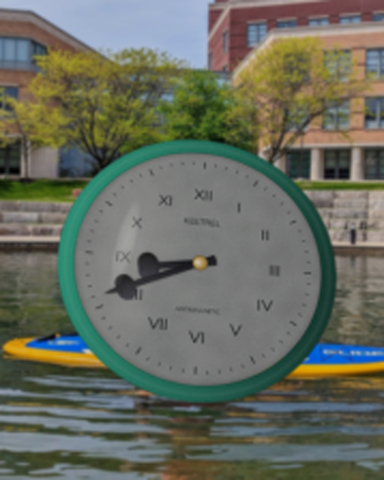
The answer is 8:41
